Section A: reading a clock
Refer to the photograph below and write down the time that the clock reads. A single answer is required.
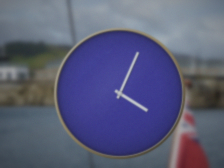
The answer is 4:04
